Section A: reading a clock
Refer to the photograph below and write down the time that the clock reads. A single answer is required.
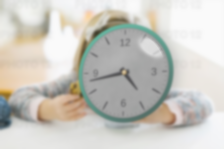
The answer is 4:43
